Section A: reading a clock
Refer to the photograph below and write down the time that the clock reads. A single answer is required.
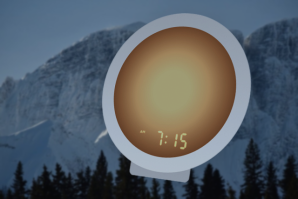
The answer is 7:15
